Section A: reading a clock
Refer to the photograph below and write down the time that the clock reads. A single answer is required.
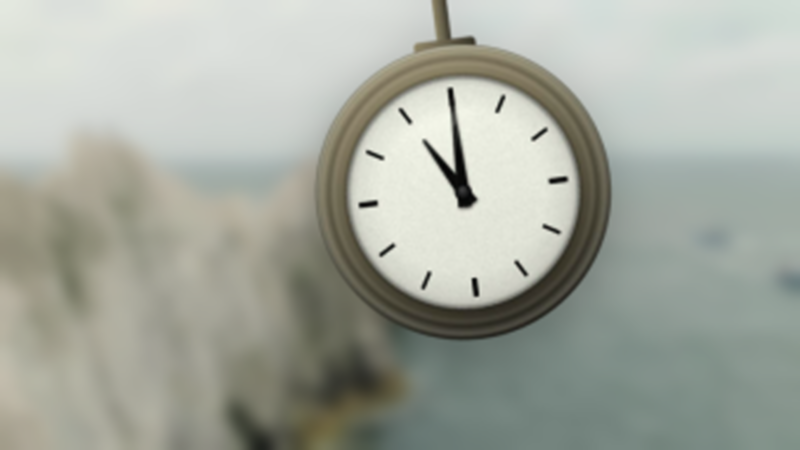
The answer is 11:00
